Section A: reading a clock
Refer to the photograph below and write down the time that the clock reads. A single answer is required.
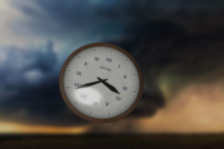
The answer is 3:39
